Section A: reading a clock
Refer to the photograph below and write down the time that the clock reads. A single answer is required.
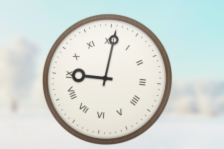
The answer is 9:01
